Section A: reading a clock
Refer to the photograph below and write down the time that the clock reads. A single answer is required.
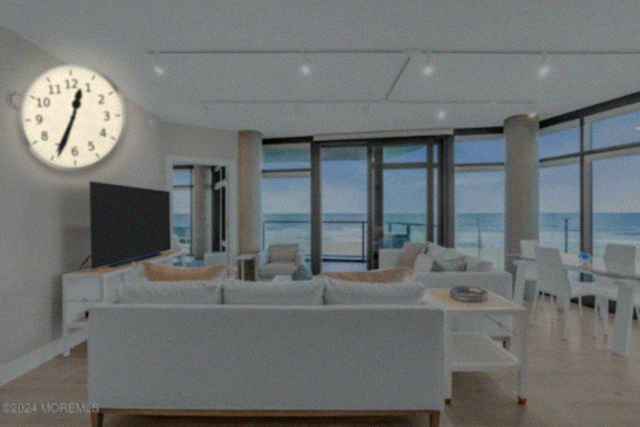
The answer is 12:34
